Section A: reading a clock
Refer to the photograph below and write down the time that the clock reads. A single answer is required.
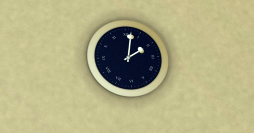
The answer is 2:02
